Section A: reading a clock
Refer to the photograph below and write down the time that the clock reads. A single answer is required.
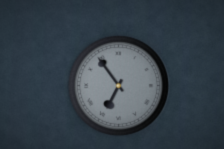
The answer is 6:54
